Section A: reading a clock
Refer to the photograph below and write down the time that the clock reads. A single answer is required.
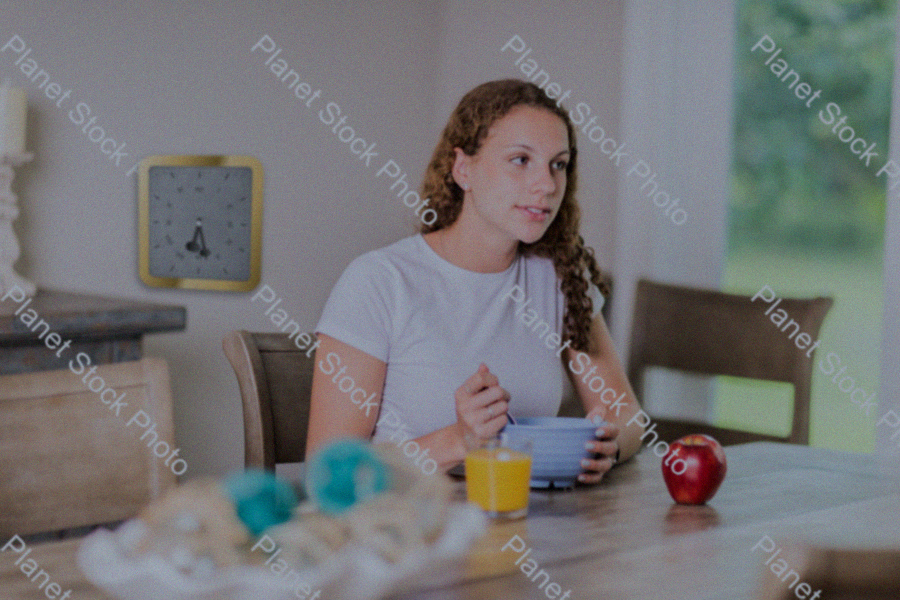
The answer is 6:28
